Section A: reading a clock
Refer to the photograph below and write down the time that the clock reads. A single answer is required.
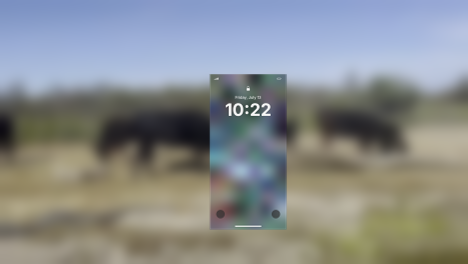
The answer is 10:22
